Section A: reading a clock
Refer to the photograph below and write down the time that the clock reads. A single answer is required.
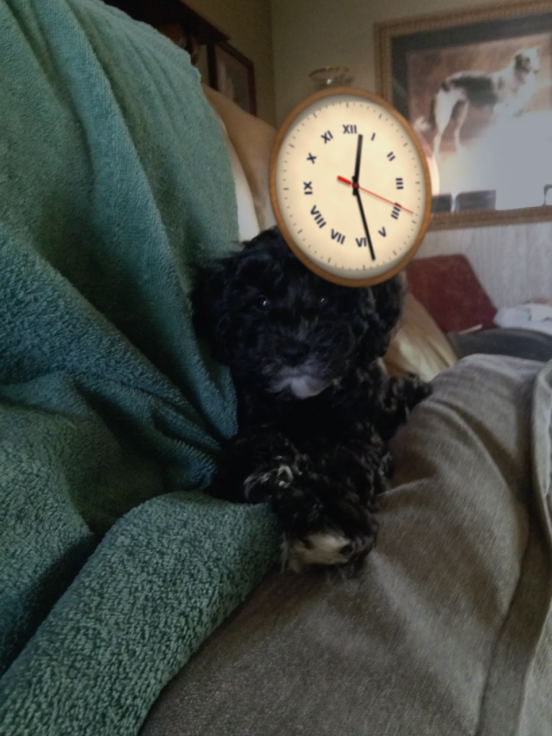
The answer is 12:28:19
